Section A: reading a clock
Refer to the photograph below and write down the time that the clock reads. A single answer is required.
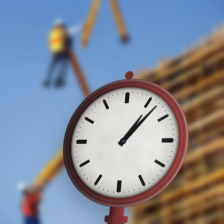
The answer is 1:07
